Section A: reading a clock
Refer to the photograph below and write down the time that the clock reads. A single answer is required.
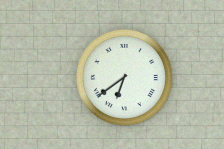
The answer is 6:39
